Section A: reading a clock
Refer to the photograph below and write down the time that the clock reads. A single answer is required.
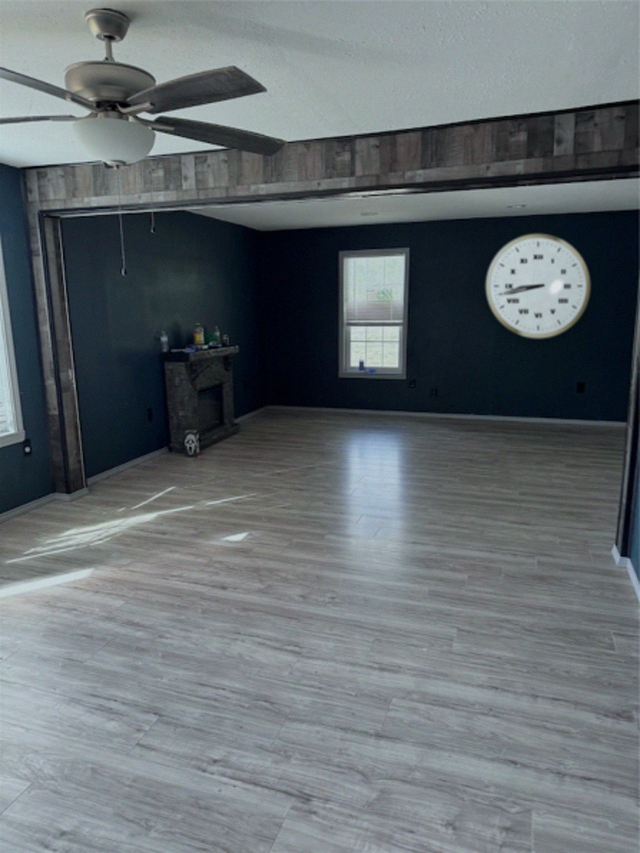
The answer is 8:43
